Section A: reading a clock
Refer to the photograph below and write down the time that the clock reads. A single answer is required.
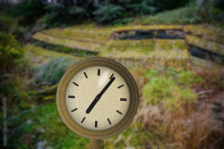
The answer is 7:06
